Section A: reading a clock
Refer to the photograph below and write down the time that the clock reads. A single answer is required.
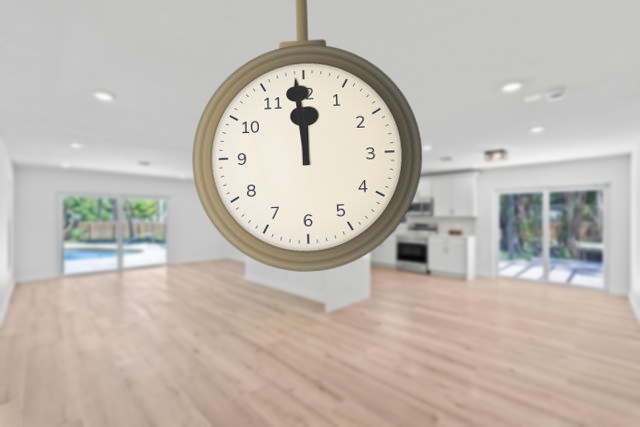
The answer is 11:59
